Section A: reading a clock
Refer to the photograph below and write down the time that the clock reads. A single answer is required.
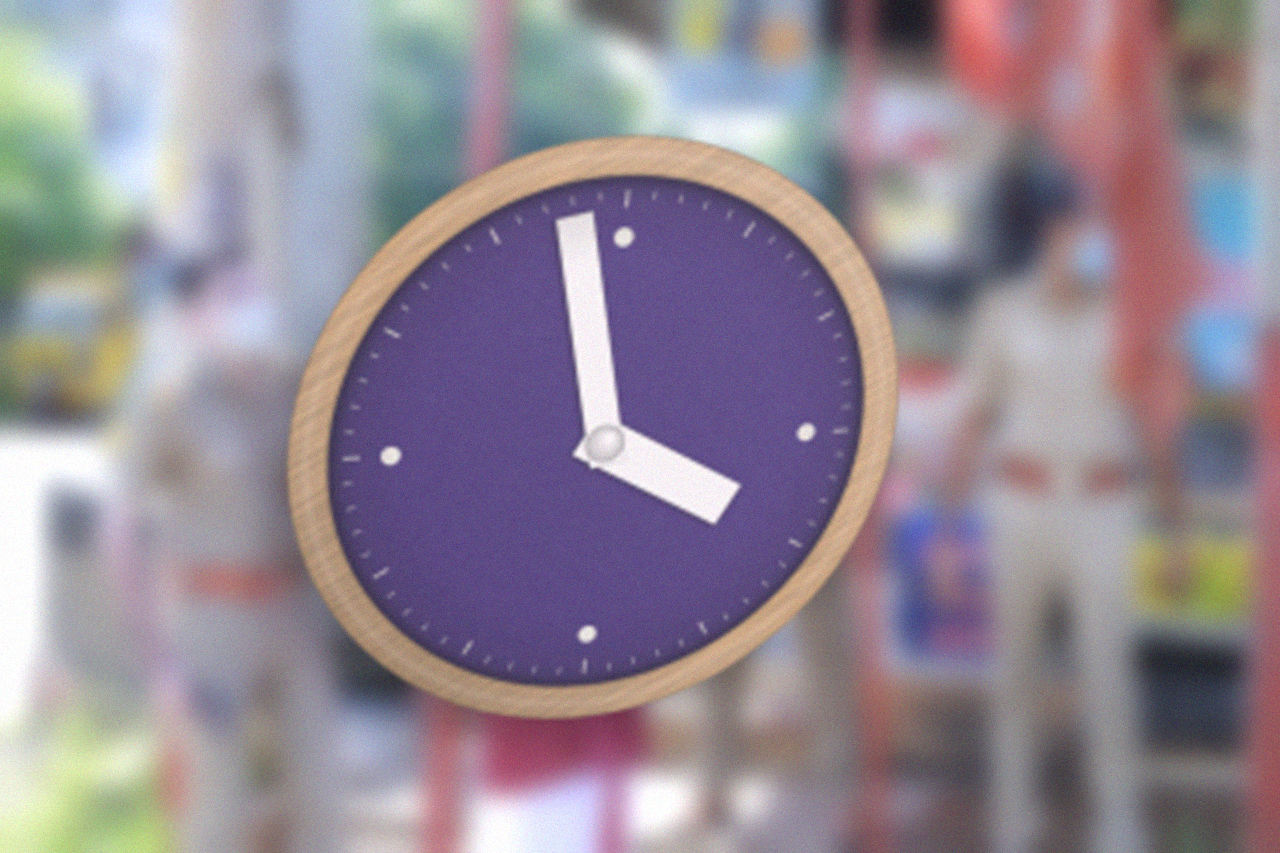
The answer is 3:58
